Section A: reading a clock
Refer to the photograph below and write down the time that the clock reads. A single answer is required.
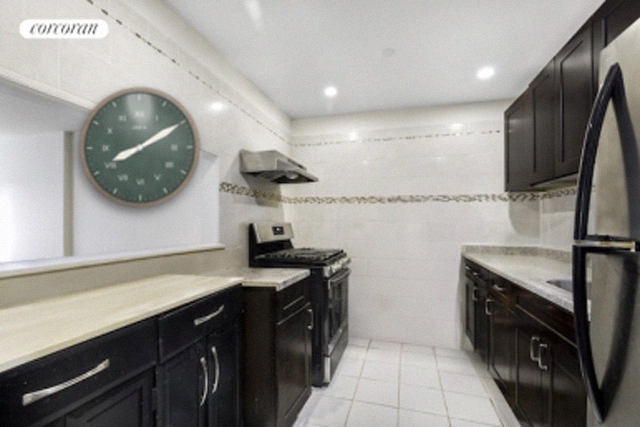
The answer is 8:10
